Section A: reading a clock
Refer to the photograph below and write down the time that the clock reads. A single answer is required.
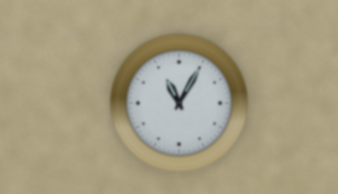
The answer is 11:05
